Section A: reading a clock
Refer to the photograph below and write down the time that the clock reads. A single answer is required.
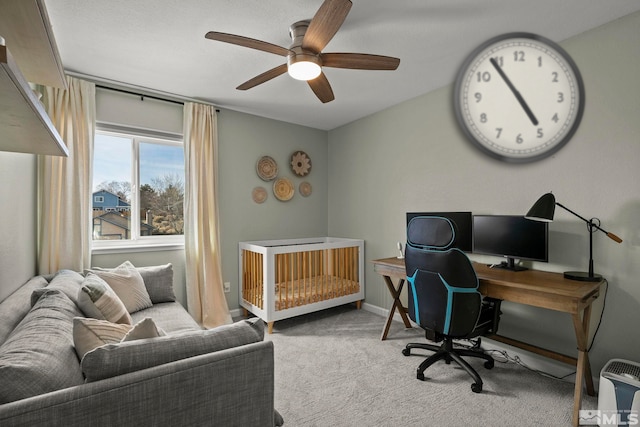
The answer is 4:54
